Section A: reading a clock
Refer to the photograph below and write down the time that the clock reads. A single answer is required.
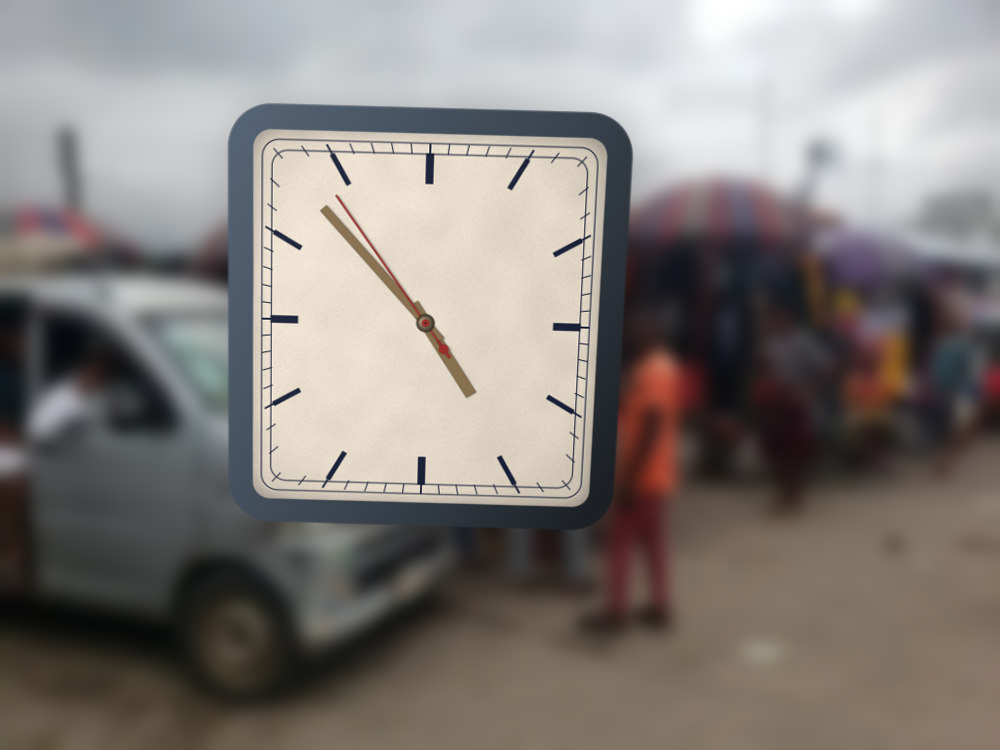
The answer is 4:52:54
